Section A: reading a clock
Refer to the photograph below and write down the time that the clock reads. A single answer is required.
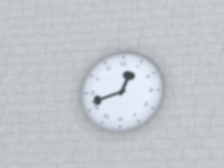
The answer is 12:42
